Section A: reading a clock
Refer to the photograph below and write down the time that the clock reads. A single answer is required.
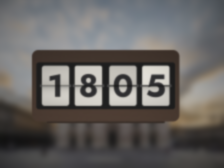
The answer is 18:05
